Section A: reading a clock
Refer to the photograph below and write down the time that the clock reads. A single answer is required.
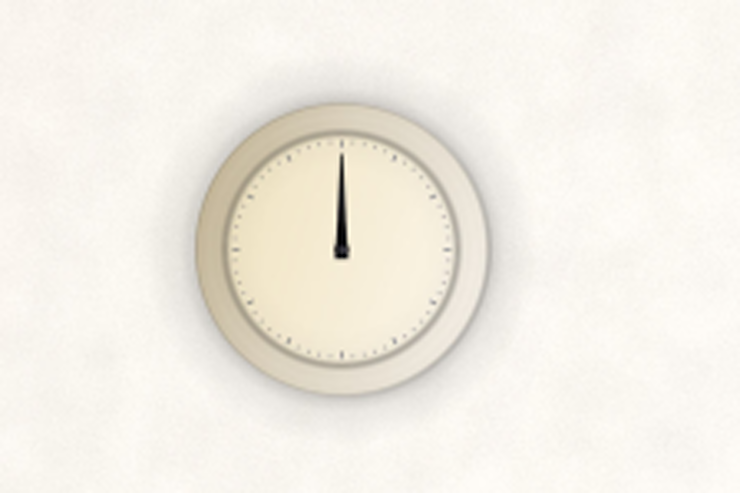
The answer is 12:00
